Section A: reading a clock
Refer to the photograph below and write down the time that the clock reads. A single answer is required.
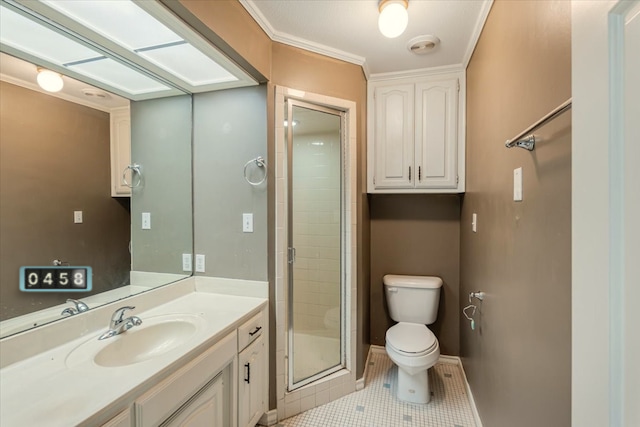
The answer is 4:58
